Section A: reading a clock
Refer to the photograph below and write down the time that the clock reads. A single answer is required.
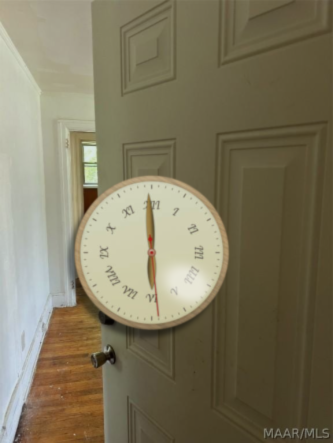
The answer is 5:59:29
